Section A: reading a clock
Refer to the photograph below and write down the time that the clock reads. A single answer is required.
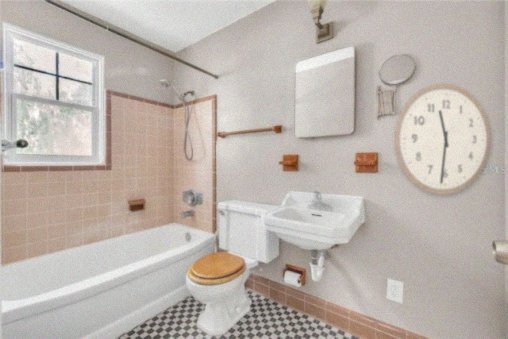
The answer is 11:31
